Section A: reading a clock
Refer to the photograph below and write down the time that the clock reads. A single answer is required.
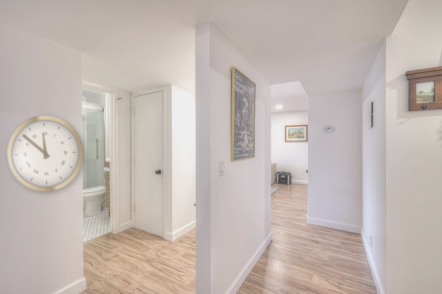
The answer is 11:52
